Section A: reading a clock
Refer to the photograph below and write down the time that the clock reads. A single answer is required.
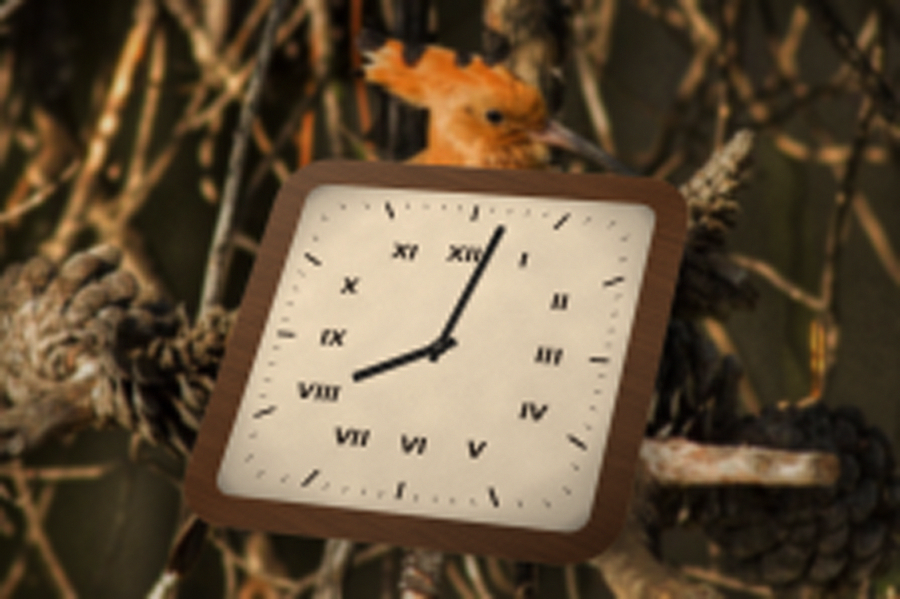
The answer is 8:02
